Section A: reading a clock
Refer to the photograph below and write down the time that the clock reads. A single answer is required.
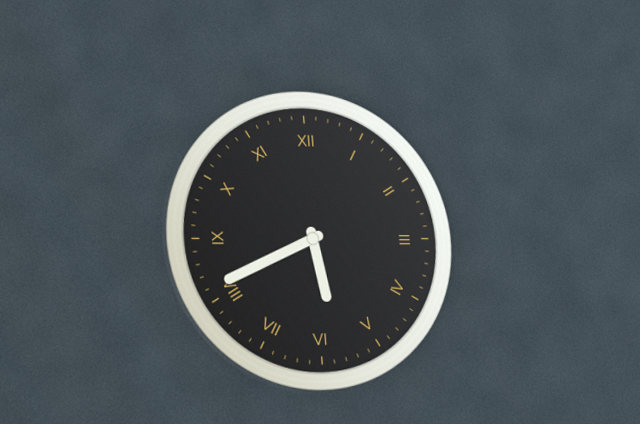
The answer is 5:41
